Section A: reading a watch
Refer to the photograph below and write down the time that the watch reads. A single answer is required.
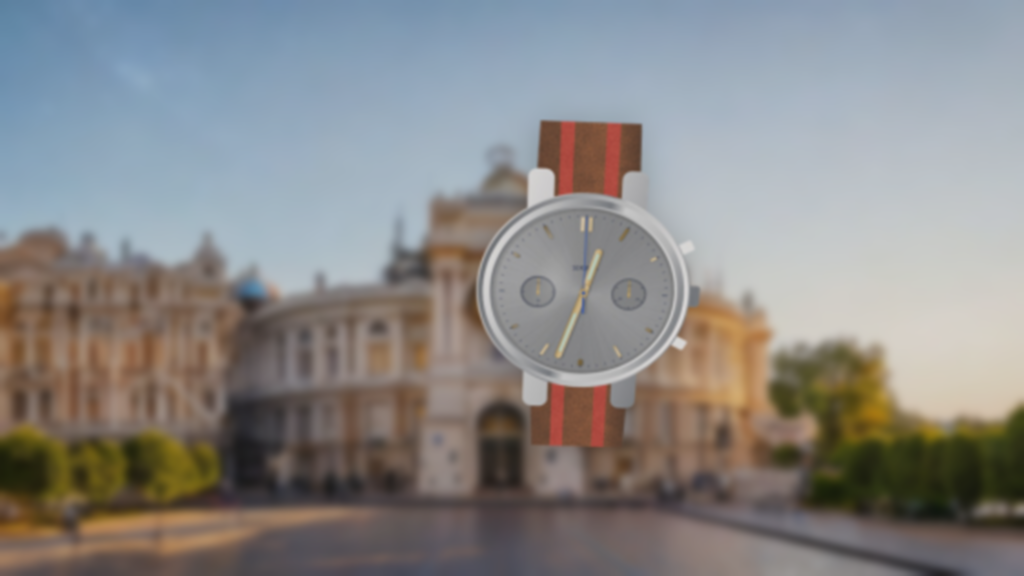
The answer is 12:33
